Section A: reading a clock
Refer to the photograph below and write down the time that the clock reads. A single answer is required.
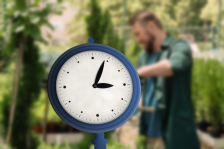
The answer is 3:04
